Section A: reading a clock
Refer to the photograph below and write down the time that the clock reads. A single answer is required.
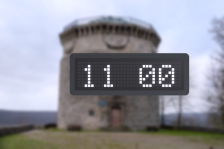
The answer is 11:00
